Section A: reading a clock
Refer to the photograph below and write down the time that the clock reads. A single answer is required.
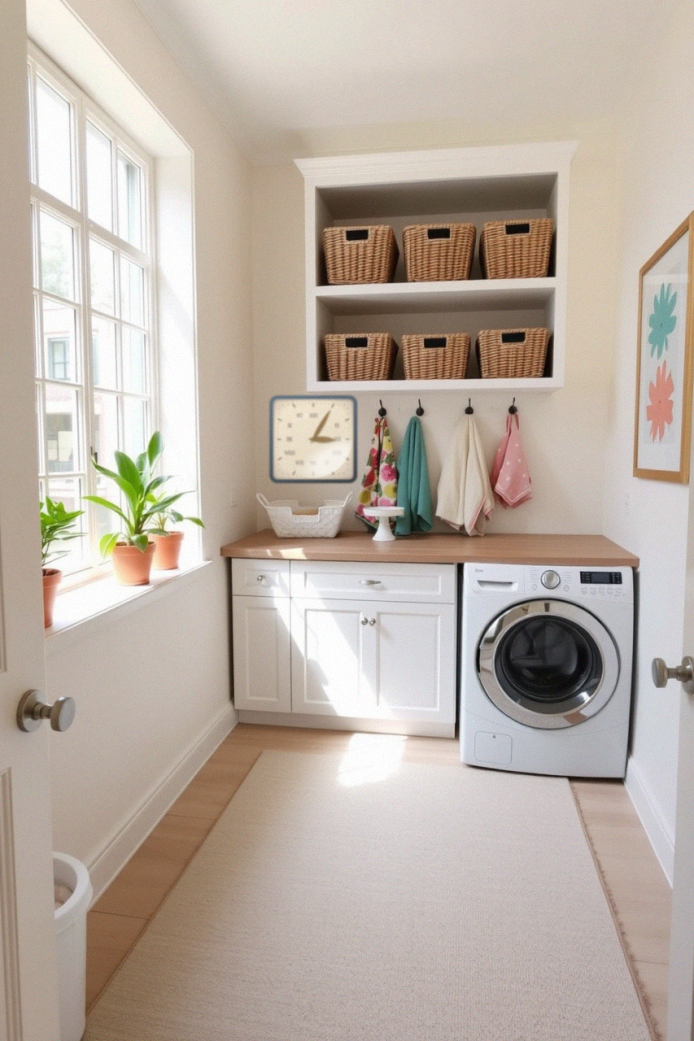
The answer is 3:05
